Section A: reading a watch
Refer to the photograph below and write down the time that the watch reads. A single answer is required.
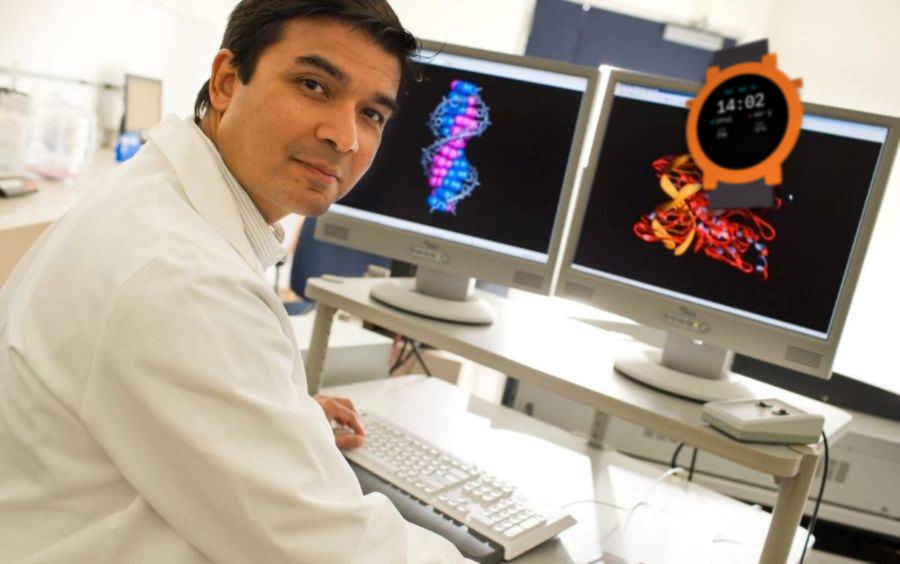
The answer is 14:02
